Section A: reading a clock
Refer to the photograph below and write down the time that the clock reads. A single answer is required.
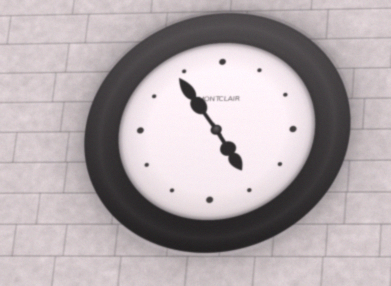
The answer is 4:54
